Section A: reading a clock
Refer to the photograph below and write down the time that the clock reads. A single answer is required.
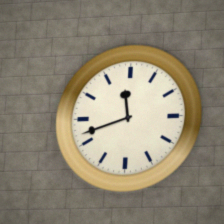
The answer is 11:42
